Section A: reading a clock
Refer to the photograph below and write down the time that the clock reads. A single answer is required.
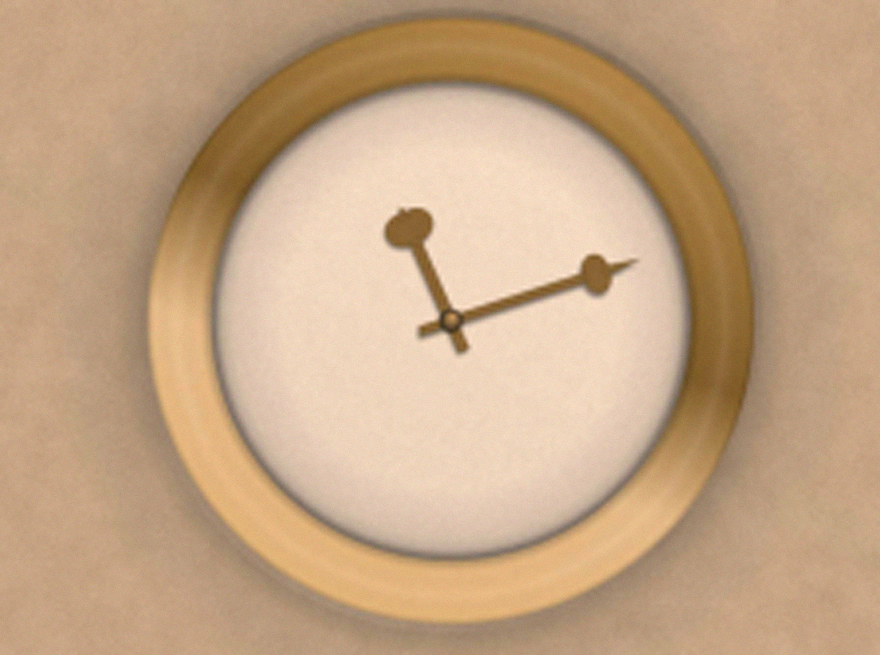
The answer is 11:12
